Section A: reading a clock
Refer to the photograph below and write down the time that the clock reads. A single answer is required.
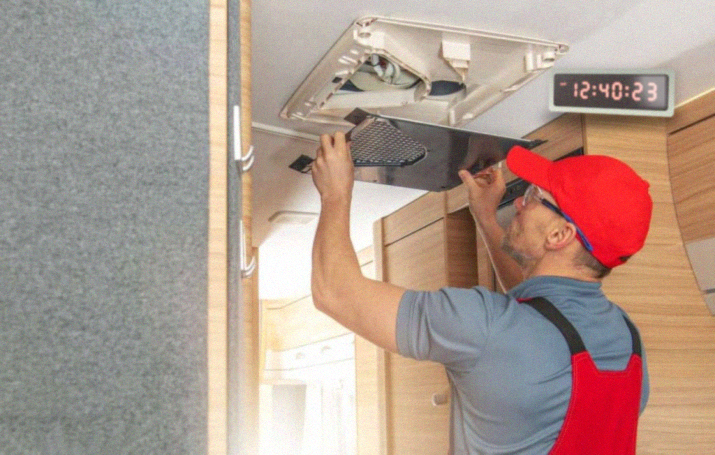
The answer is 12:40:23
